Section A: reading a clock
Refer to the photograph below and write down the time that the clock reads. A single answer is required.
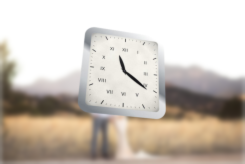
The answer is 11:21
